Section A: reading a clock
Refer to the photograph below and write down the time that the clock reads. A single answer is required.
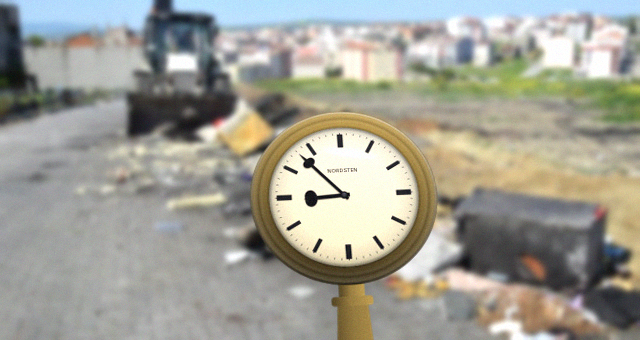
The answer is 8:53
